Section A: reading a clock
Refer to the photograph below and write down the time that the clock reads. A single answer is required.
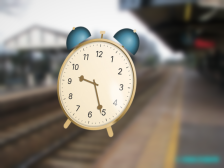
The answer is 9:26
